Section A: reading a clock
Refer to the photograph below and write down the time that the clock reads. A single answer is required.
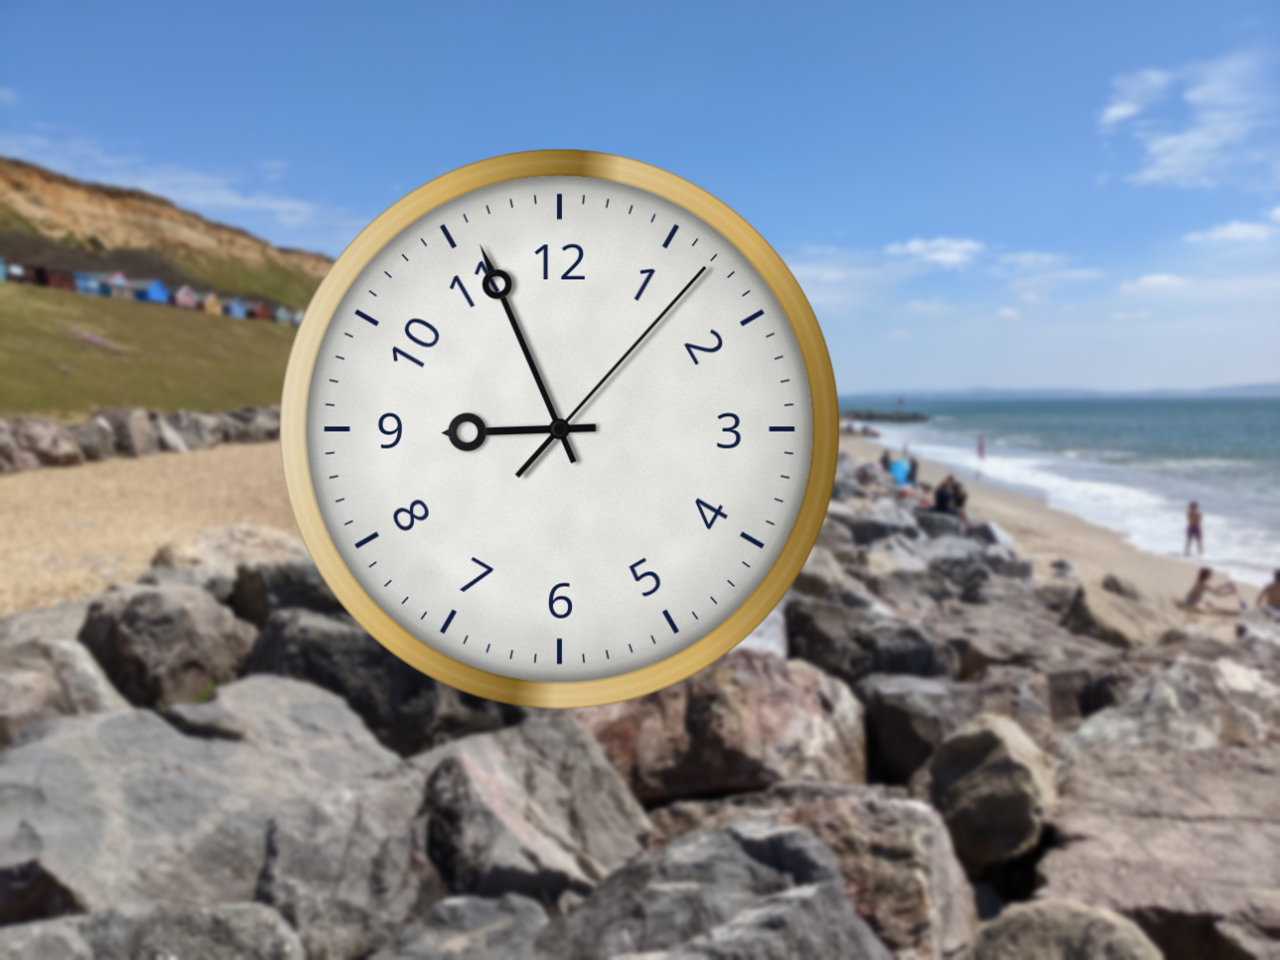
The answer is 8:56:07
